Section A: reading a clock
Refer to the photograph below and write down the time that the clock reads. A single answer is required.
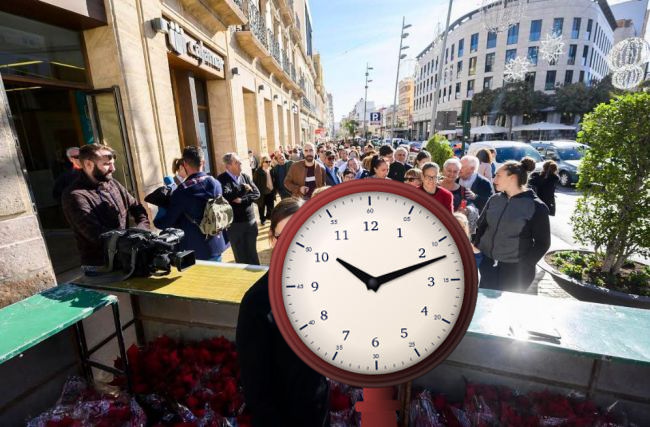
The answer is 10:12
